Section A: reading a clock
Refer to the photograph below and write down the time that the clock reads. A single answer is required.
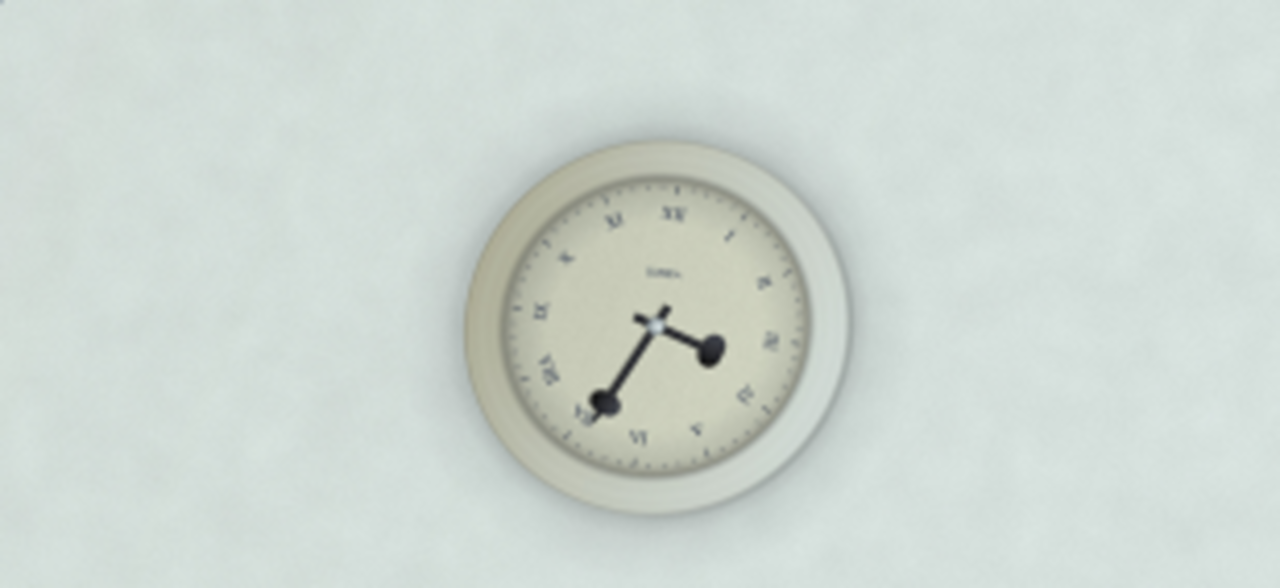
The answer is 3:34
